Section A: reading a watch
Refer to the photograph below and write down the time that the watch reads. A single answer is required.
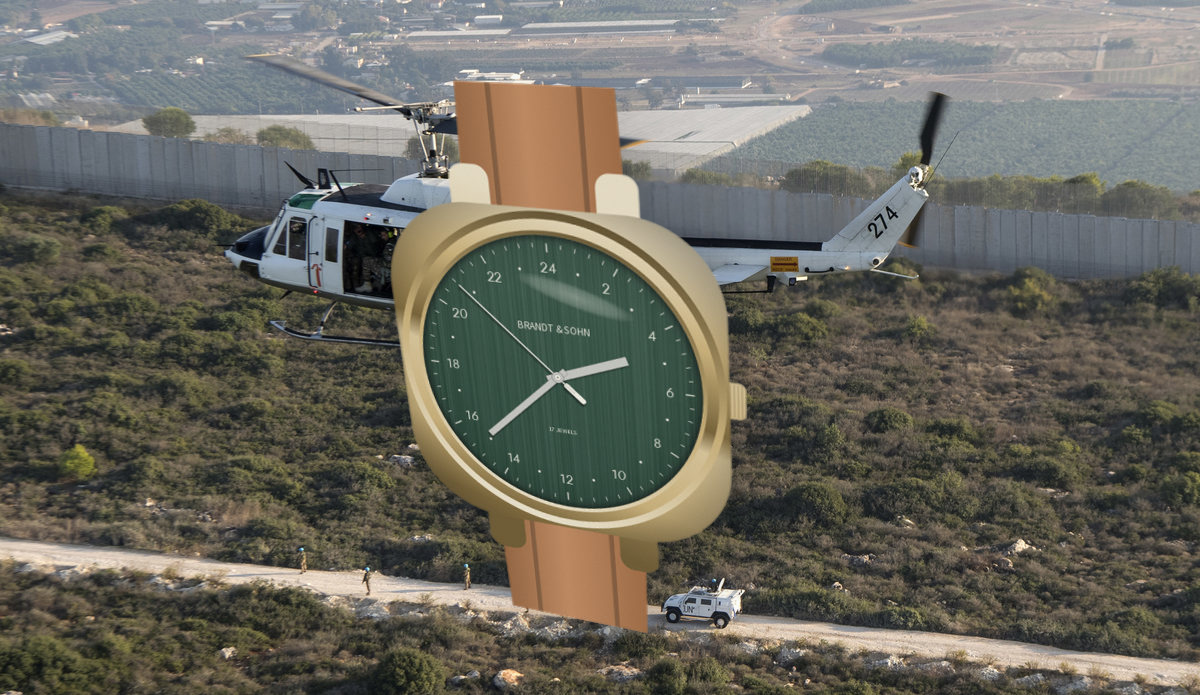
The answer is 4:37:52
